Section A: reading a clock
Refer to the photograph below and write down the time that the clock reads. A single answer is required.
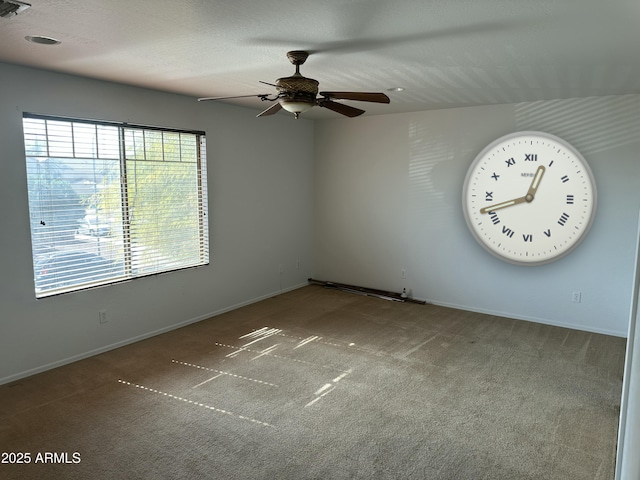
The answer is 12:42
